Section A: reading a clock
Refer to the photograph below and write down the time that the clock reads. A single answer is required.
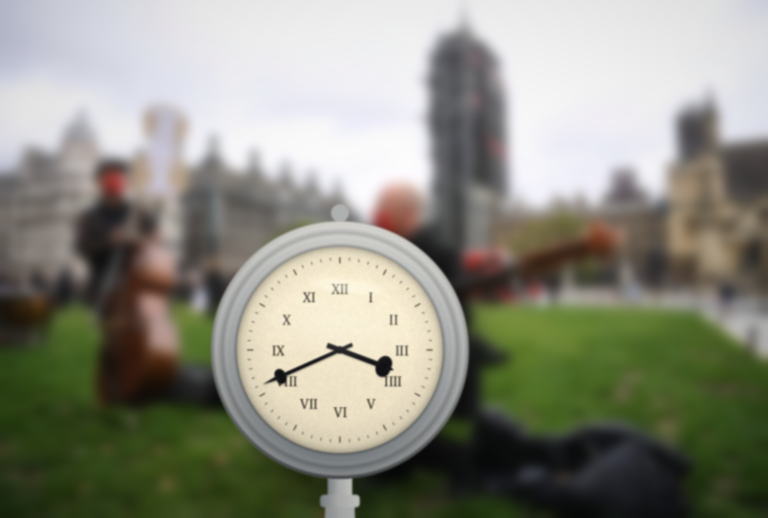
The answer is 3:41
